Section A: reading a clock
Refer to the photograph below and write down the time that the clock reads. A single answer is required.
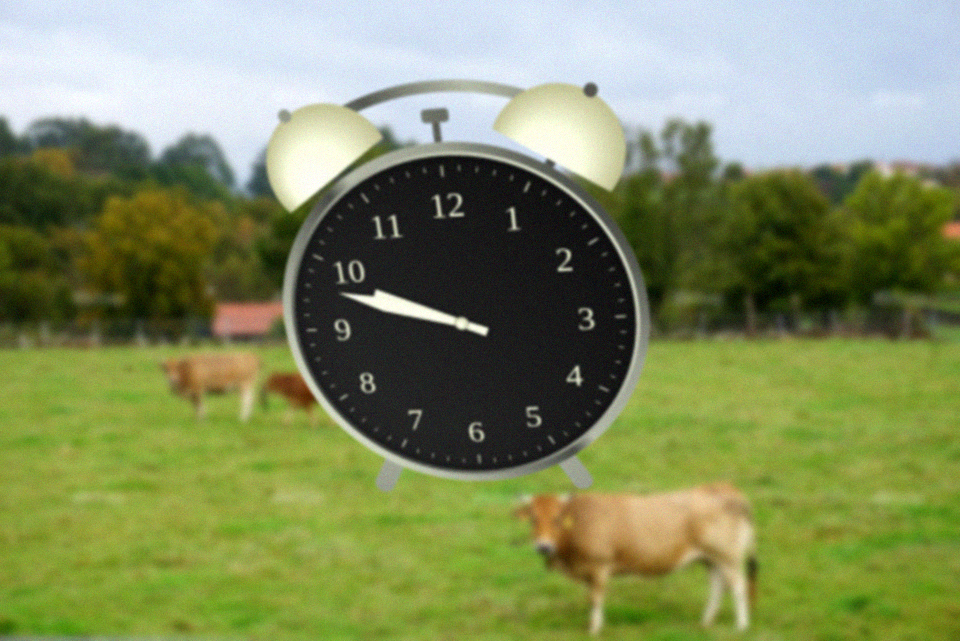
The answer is 9:48
